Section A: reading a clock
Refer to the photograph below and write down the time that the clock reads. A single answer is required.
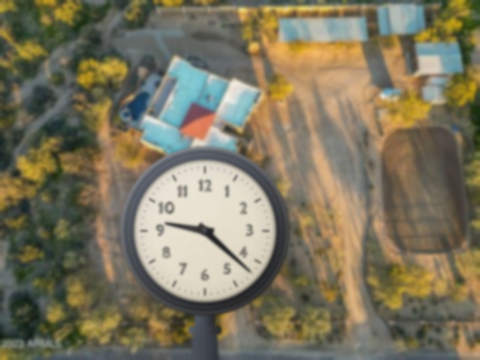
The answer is 9:22
